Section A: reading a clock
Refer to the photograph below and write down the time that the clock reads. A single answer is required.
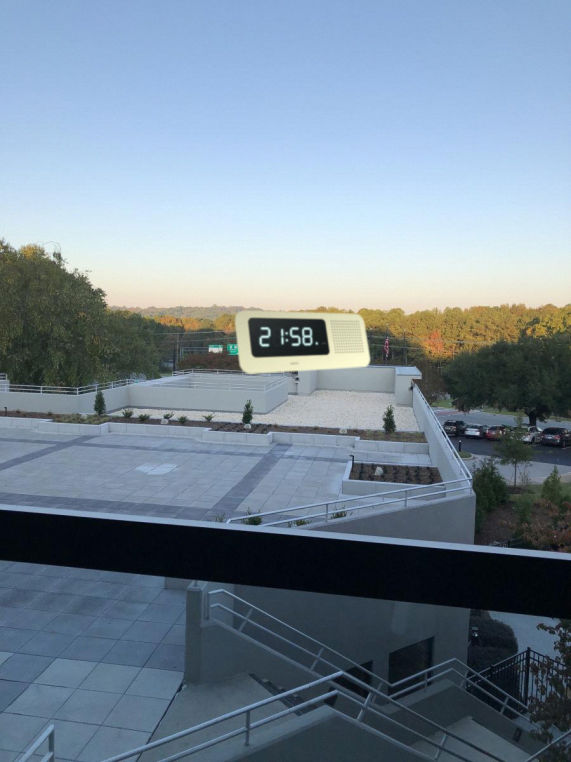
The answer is 21:58
